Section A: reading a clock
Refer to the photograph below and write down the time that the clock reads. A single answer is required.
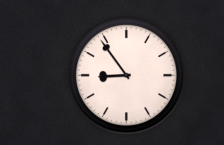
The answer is 8:54
